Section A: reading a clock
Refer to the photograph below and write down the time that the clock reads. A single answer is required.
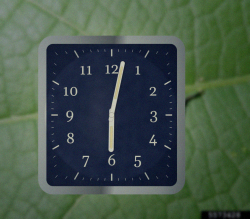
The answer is 6:02
